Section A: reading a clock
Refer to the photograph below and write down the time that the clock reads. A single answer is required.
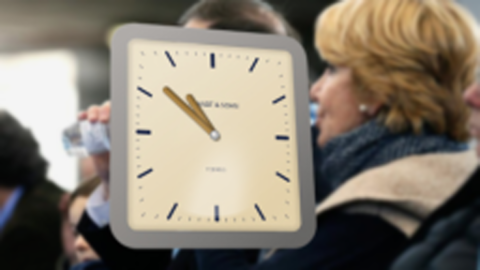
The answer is 10:52
